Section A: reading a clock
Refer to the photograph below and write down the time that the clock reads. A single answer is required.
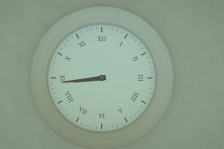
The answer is 8:44
